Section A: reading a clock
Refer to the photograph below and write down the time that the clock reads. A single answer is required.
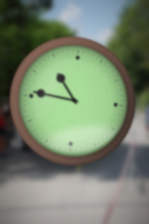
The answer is 10:46
